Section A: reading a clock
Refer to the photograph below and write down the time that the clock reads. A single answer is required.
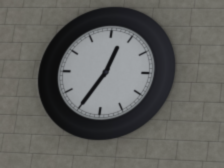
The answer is 12:35
